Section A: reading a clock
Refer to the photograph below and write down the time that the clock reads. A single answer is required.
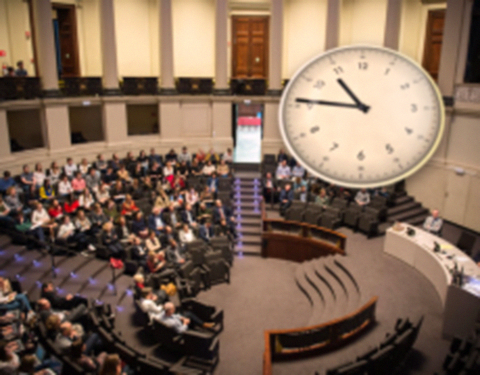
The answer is 10:46
